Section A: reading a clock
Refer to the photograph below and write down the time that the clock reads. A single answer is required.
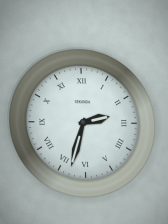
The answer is 2:33
